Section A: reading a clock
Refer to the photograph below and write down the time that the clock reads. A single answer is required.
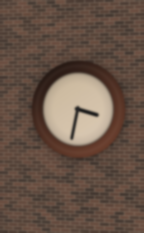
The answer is 3:32
